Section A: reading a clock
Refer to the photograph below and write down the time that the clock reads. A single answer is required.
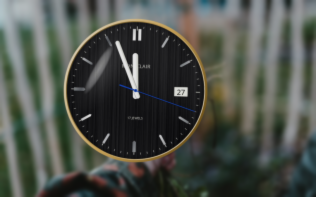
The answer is 11:56:18
